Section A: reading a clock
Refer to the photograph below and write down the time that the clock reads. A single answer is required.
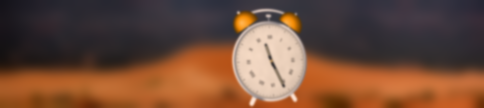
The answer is 11:26
